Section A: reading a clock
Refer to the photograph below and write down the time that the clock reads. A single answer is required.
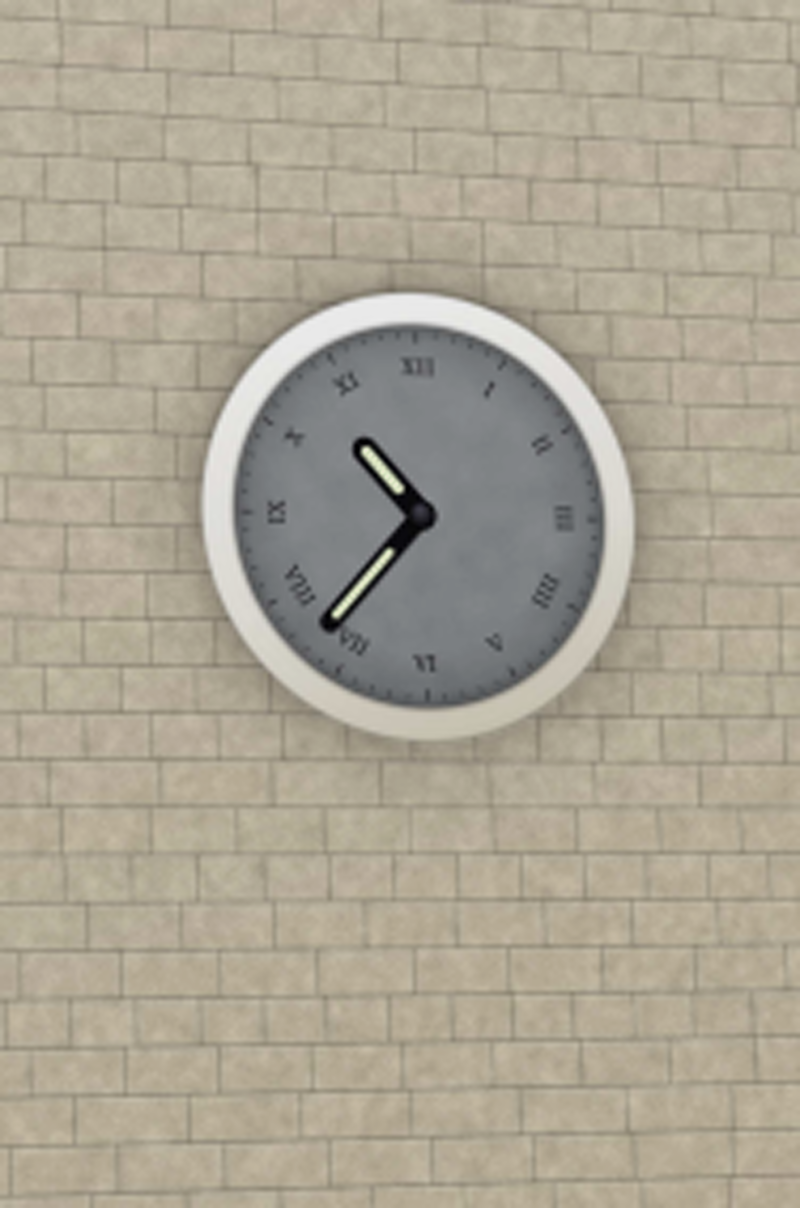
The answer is 10:37
